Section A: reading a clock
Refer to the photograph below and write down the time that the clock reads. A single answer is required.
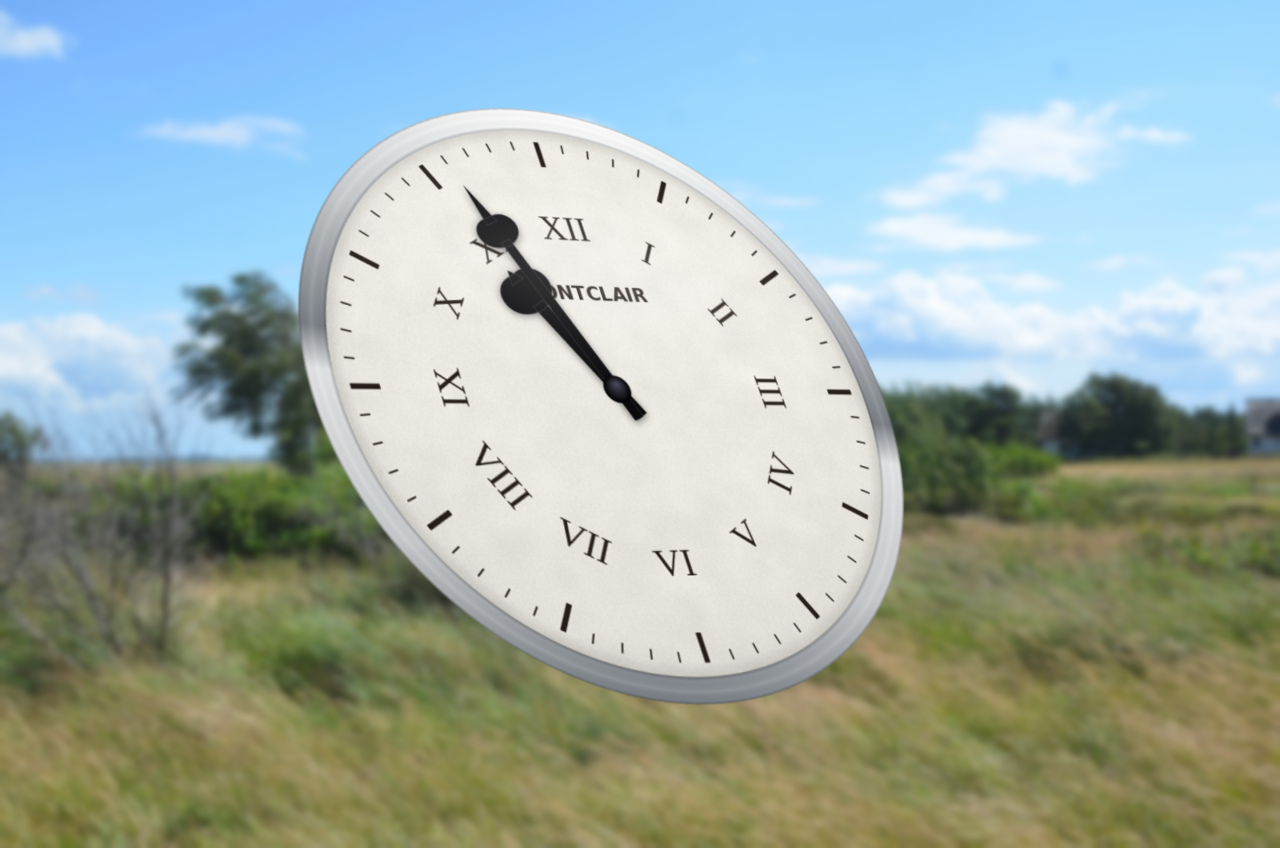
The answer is 10:56
